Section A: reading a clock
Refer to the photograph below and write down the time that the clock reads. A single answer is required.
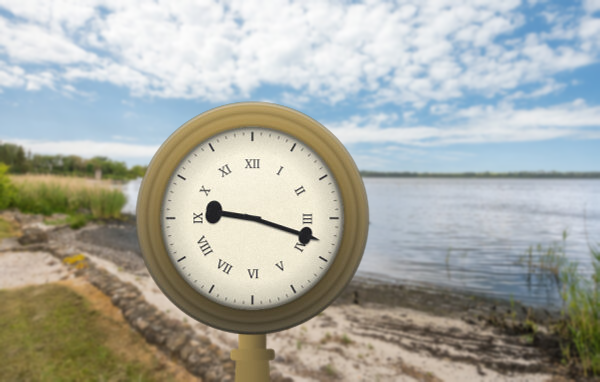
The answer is 9:18
